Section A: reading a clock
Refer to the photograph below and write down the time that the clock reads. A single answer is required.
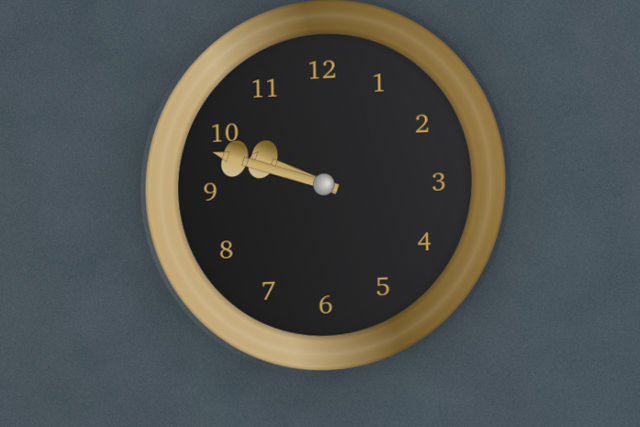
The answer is 9:48
